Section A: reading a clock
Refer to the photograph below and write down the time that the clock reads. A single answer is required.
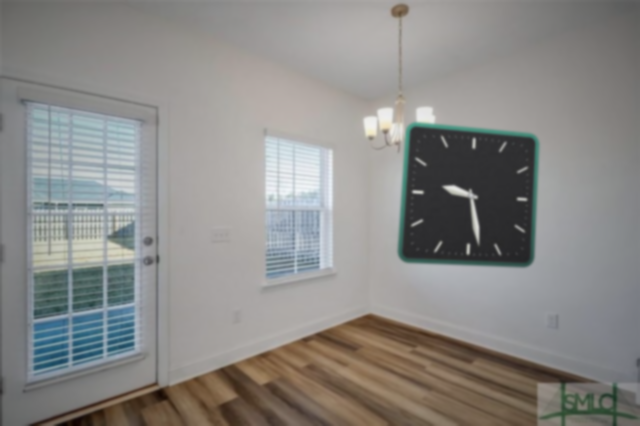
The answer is 9:28
